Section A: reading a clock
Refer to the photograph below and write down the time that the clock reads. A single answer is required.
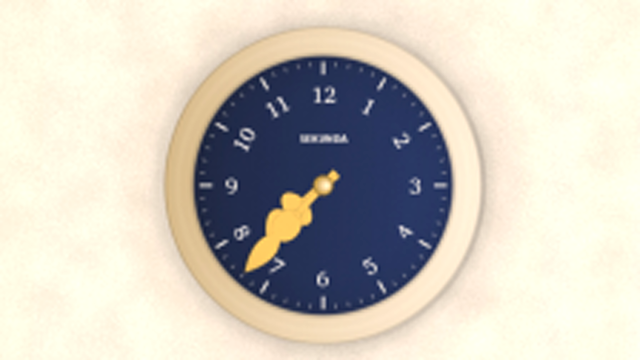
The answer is 7:37
